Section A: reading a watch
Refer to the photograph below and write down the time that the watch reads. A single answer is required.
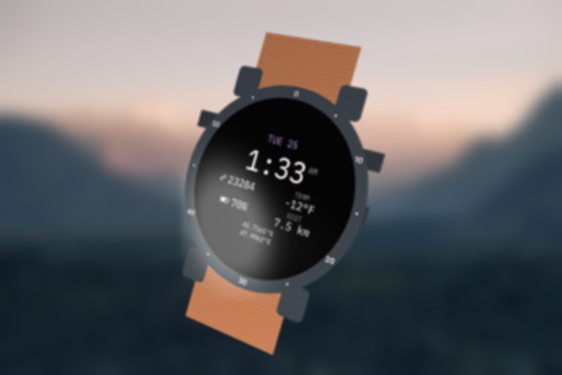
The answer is 1:33
